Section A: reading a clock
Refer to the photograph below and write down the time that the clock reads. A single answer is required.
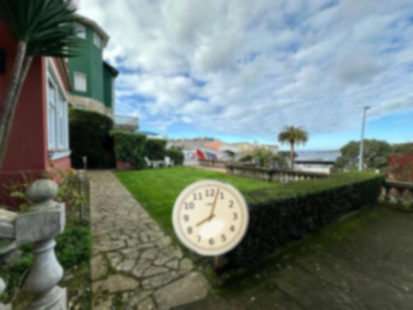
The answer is 8:03
